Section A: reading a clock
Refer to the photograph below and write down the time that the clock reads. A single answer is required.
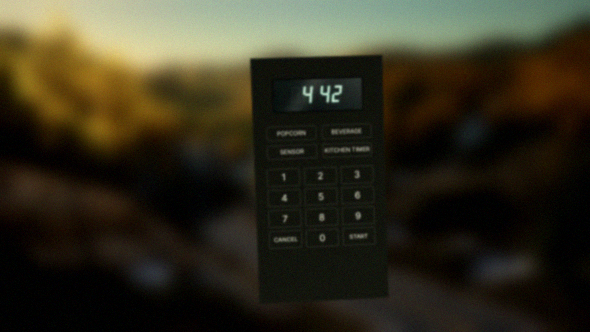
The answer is 4:42
